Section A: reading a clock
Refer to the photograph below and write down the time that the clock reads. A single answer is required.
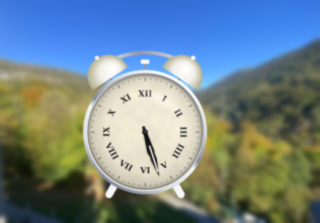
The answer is 5:27
